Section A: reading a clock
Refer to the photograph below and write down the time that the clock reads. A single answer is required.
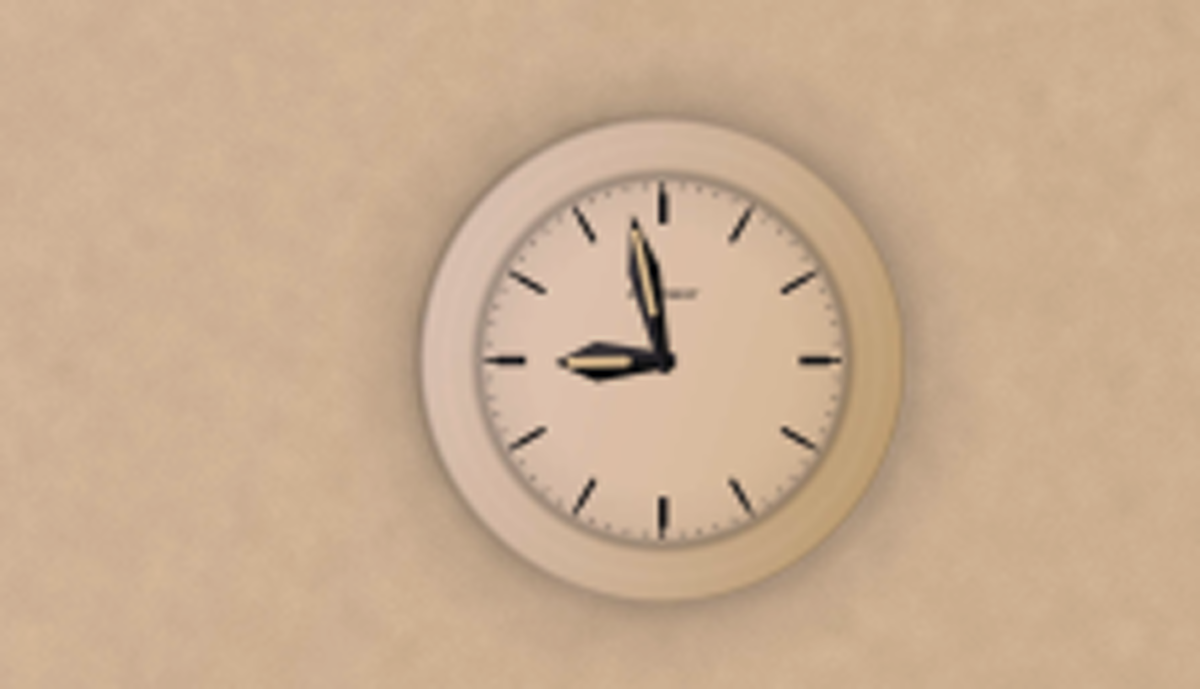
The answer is 8:58
